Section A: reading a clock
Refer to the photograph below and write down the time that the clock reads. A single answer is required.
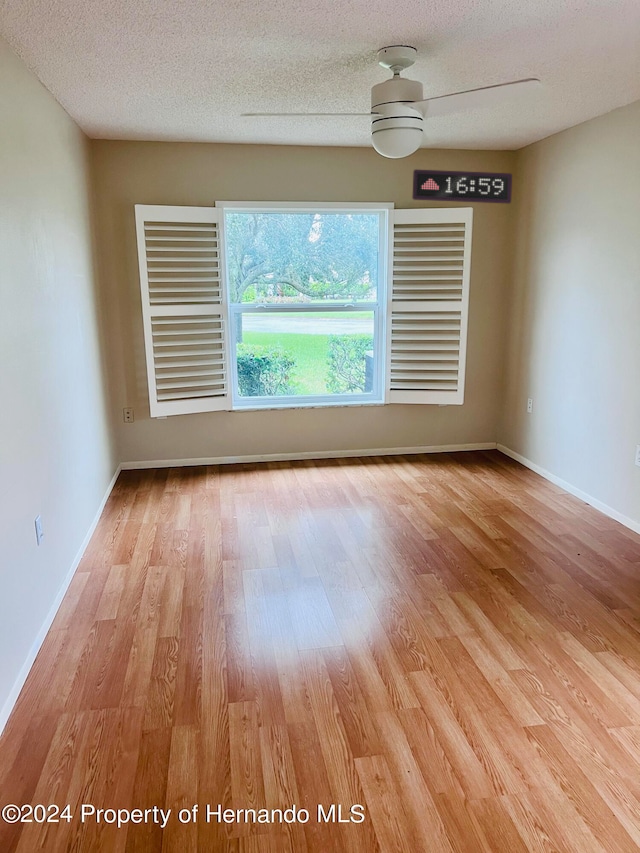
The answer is 16:59
